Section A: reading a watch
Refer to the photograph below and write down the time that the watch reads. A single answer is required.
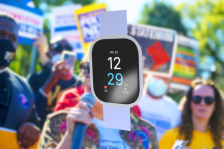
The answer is 12:29
